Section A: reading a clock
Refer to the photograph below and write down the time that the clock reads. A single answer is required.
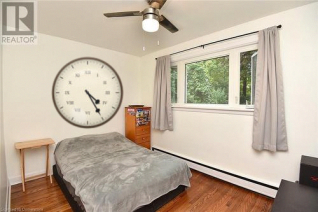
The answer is 4:25
